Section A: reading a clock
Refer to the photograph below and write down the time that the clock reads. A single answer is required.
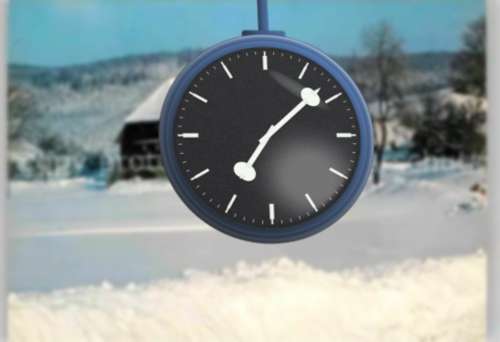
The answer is 7:08
